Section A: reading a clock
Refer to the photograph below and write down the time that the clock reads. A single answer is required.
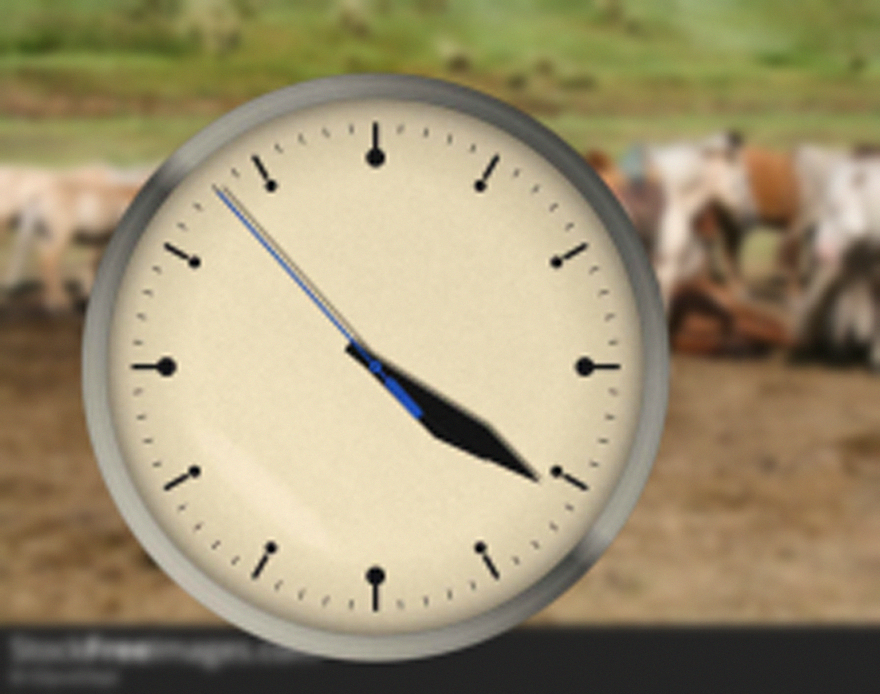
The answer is 4:20:53
